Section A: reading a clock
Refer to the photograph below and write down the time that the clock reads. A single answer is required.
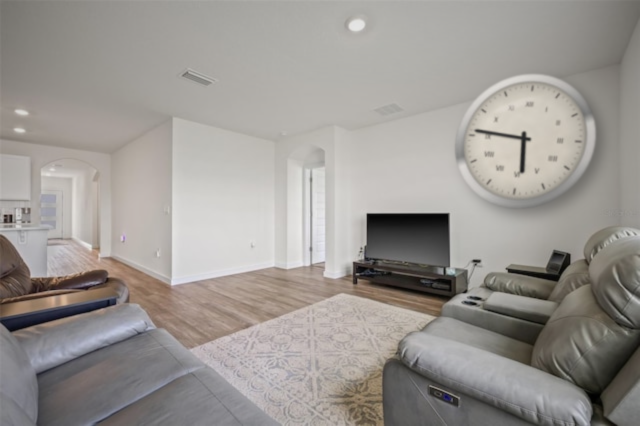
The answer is 5:46
